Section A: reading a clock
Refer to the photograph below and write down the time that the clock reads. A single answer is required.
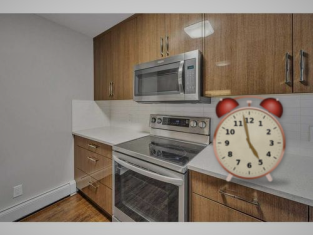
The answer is 4:58
